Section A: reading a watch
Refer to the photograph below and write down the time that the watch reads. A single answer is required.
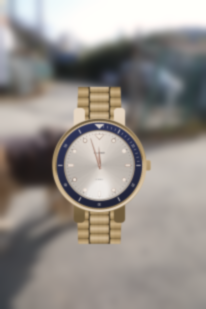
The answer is 11:57
